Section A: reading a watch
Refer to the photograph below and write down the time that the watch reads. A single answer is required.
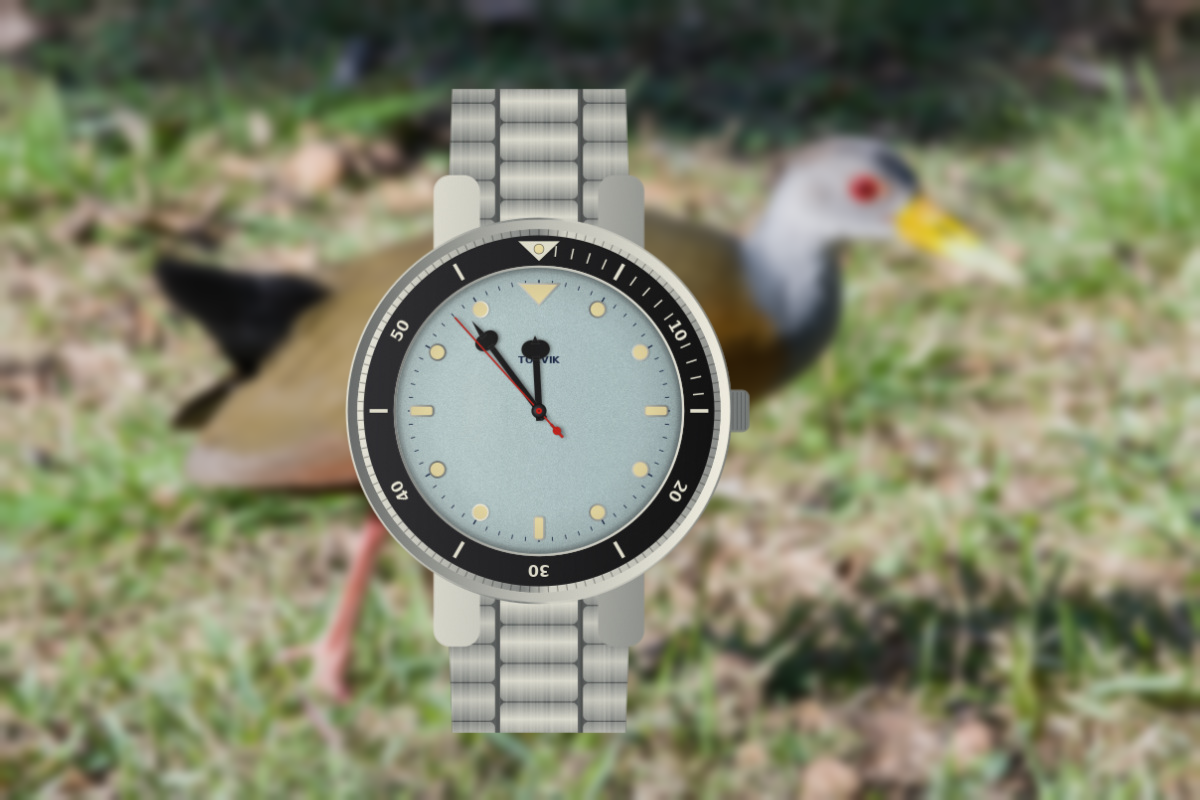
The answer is 11:53:53
